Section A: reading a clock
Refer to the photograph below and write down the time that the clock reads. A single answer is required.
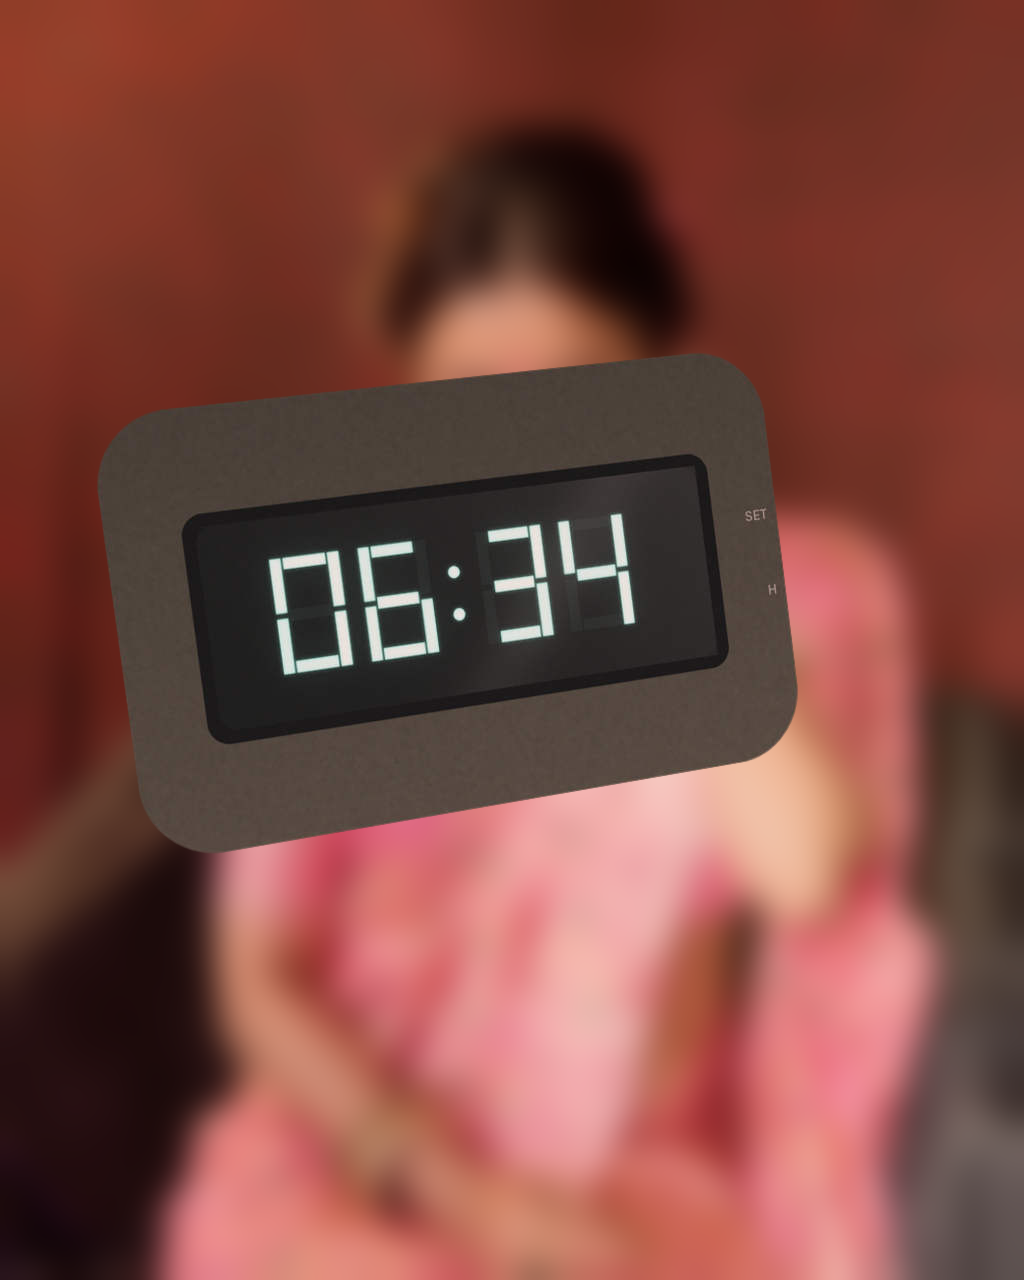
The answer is 6:34
